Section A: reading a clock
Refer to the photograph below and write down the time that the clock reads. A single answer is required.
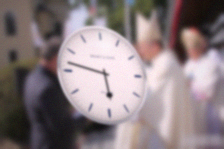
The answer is 5:47
